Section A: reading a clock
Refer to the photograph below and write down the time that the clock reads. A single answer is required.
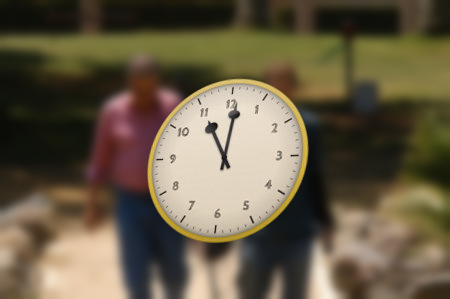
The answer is 11:01
